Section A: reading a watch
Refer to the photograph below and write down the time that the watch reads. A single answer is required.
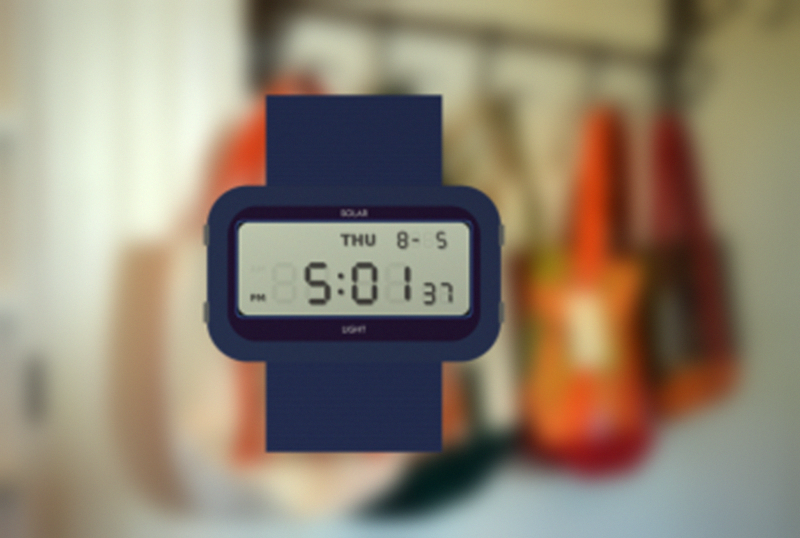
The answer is 5:01:37
